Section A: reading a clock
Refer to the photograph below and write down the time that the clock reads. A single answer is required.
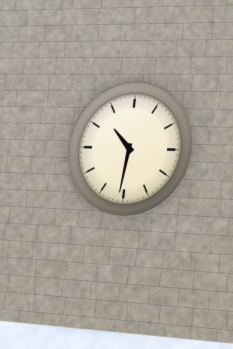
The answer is 10:31
